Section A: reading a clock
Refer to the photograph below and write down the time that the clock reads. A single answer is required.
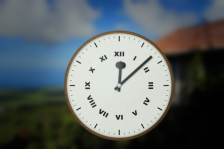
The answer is 12:08
